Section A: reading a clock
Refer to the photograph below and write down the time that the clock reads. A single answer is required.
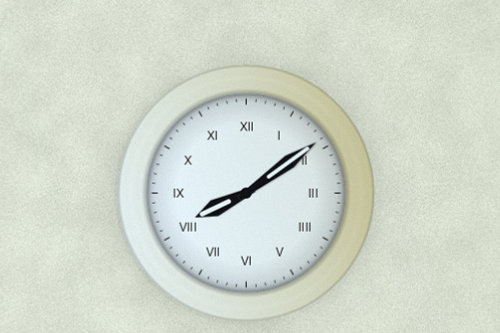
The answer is 8:09
